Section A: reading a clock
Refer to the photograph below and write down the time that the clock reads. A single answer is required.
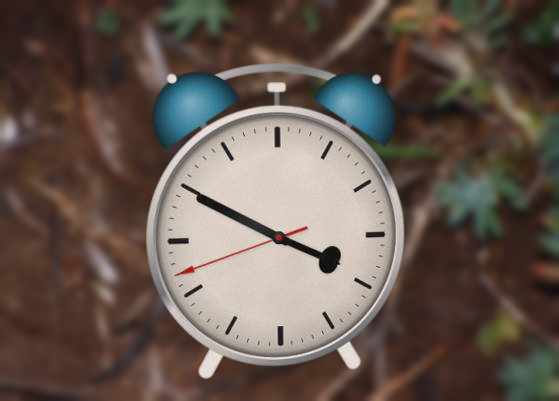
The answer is 3:49:42
